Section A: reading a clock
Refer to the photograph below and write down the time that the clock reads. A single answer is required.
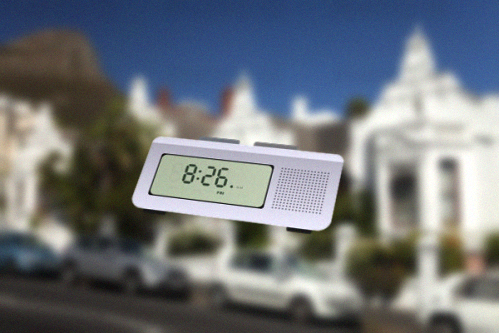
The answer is 8:26
